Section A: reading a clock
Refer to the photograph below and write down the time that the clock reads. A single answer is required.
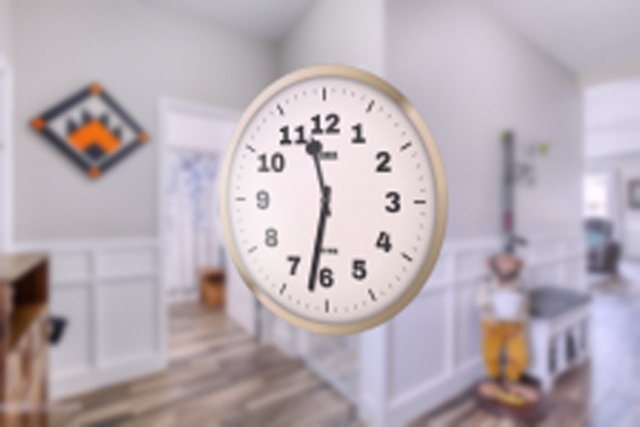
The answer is 11:32
